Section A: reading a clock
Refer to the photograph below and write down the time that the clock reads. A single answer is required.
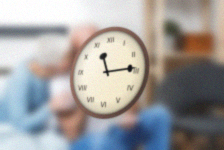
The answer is 11:14
